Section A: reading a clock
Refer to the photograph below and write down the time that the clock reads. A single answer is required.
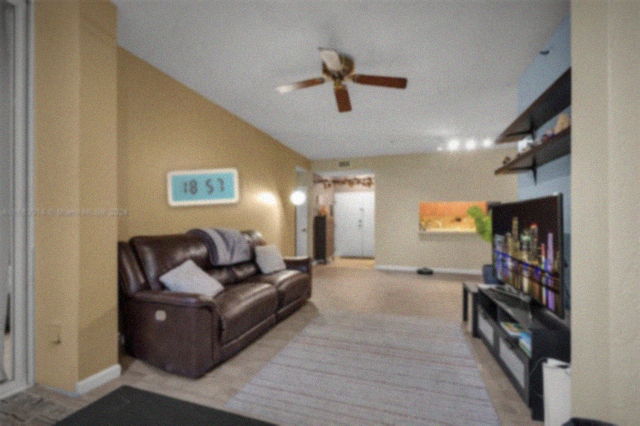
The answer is 18:57
